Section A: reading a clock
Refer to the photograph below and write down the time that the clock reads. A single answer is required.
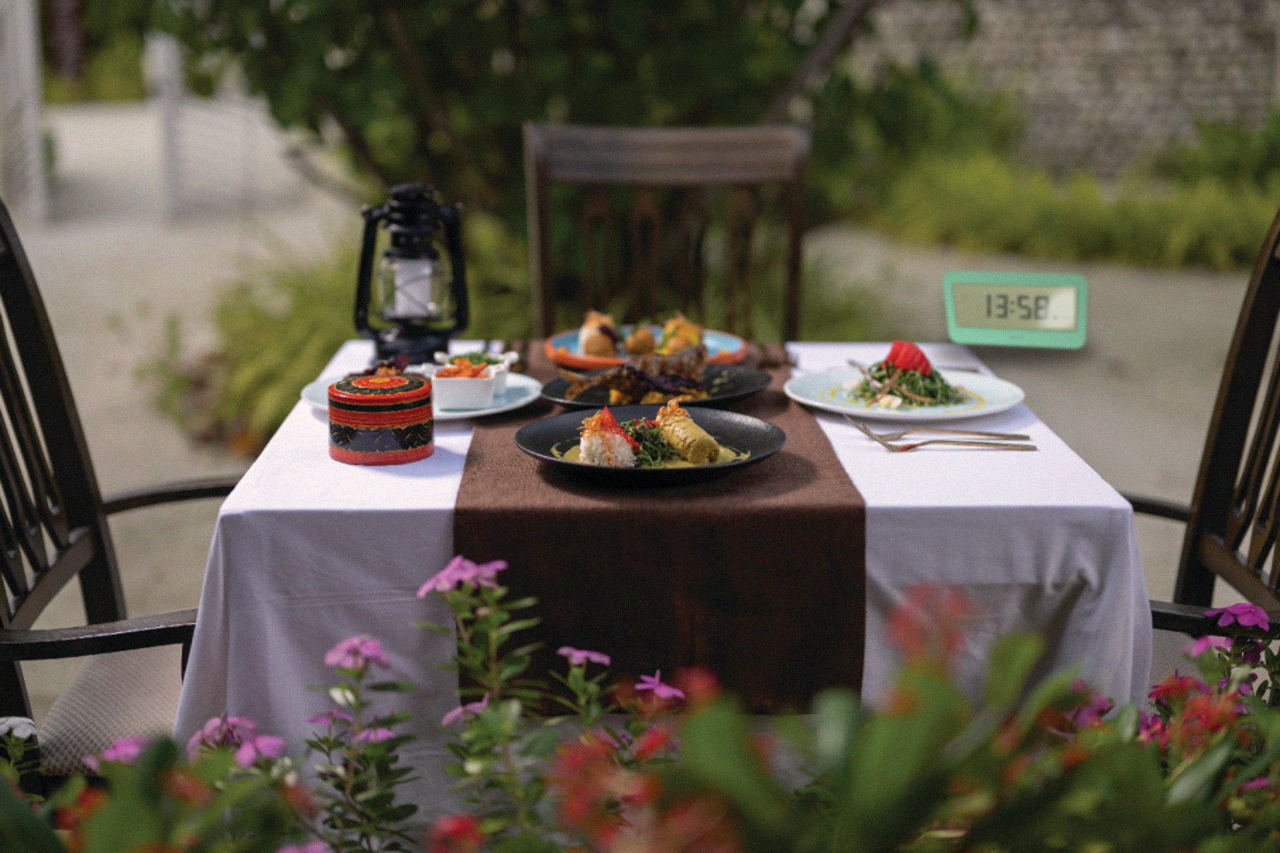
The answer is 13:58
